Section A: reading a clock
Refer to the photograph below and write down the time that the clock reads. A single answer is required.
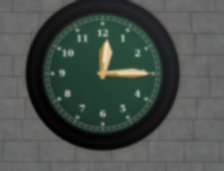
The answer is 12:15
